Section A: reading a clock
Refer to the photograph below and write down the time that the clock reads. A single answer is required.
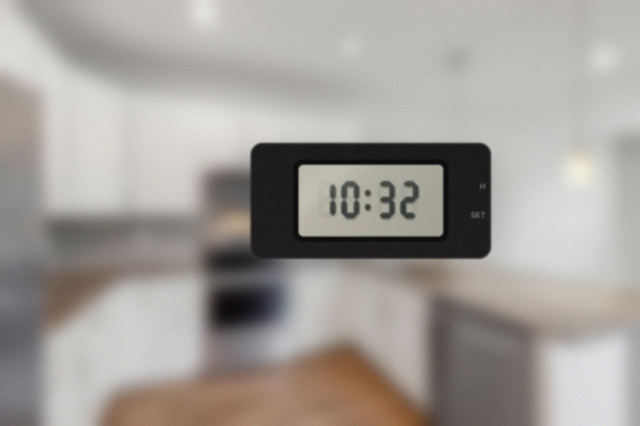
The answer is 10:32
